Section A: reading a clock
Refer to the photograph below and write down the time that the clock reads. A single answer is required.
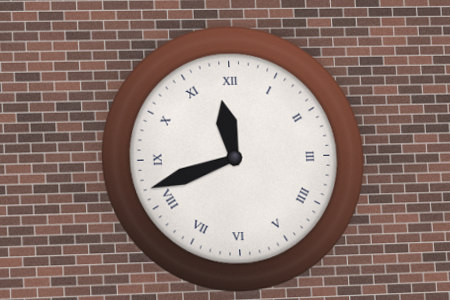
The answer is 11:42
